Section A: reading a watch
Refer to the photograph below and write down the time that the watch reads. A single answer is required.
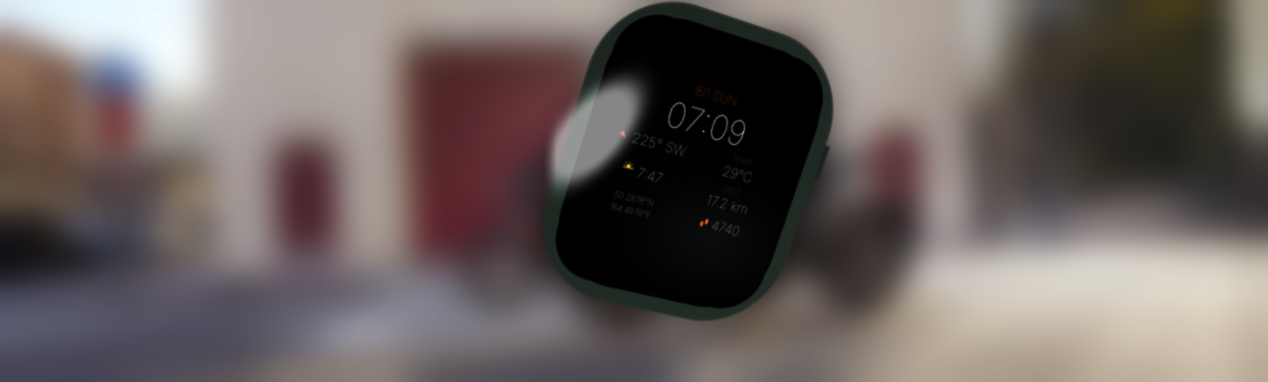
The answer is 7:09
